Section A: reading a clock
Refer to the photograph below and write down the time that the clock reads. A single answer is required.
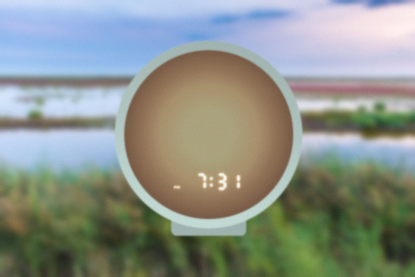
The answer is 7:31
